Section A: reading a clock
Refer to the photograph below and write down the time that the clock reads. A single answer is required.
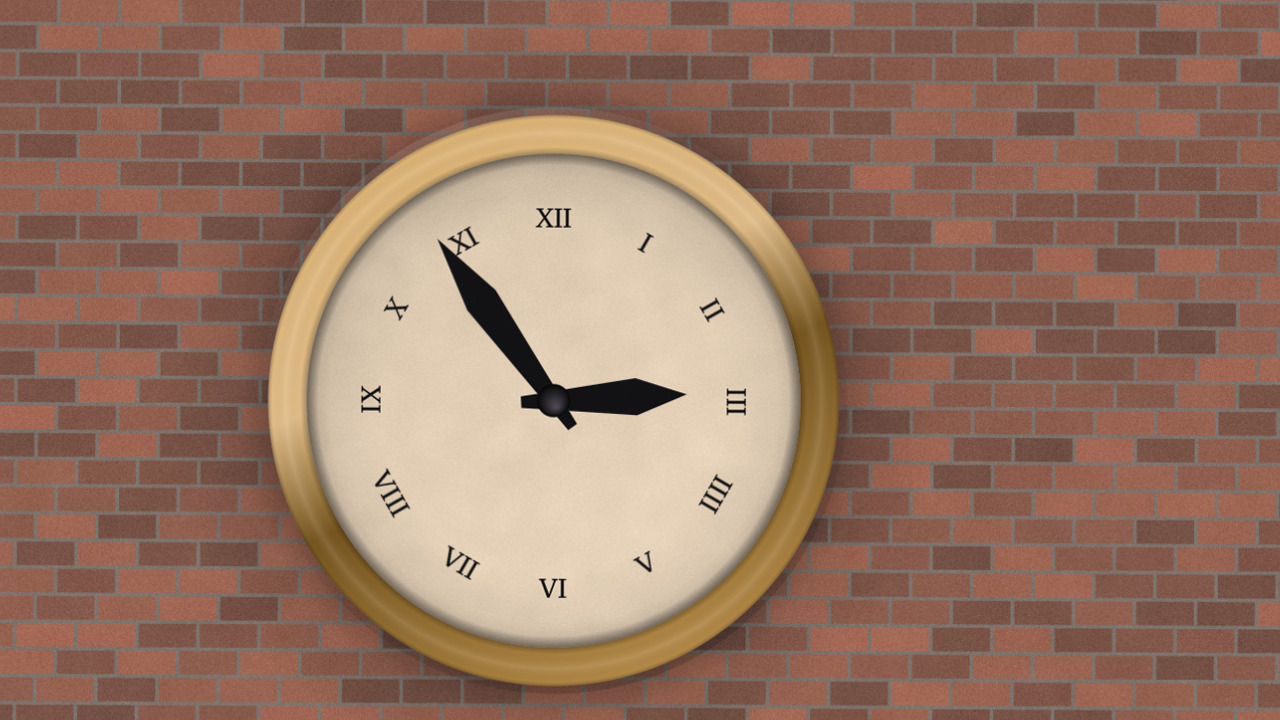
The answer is 2:54
